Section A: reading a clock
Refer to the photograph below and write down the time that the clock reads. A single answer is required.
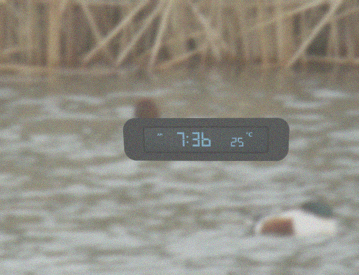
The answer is 7:36
